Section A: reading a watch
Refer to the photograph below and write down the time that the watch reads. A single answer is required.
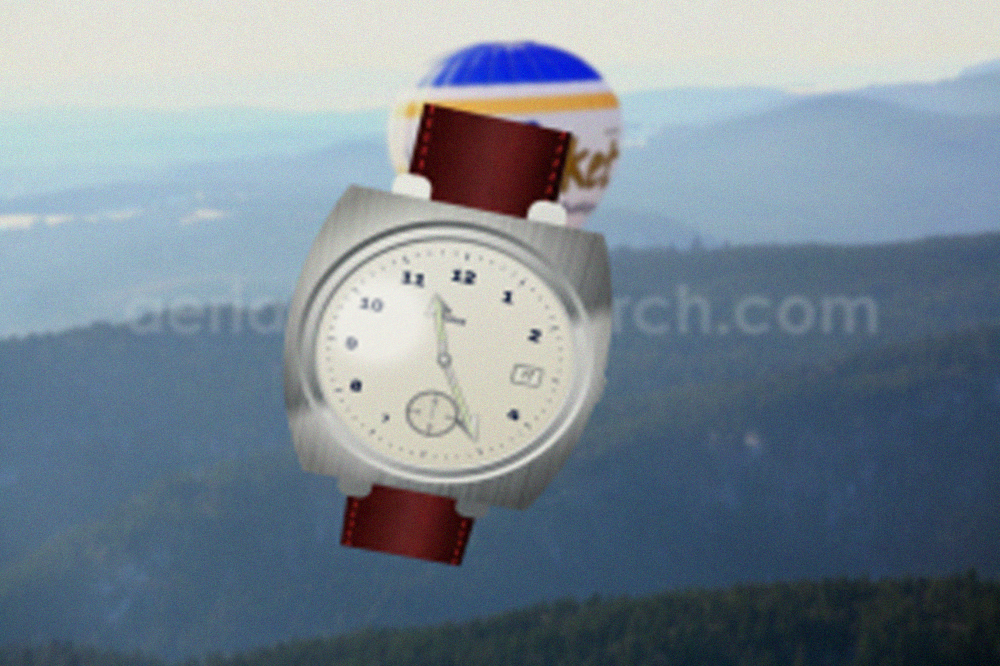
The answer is 11:25
